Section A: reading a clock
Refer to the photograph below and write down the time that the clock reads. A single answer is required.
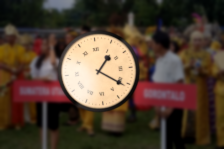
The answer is 1:21
